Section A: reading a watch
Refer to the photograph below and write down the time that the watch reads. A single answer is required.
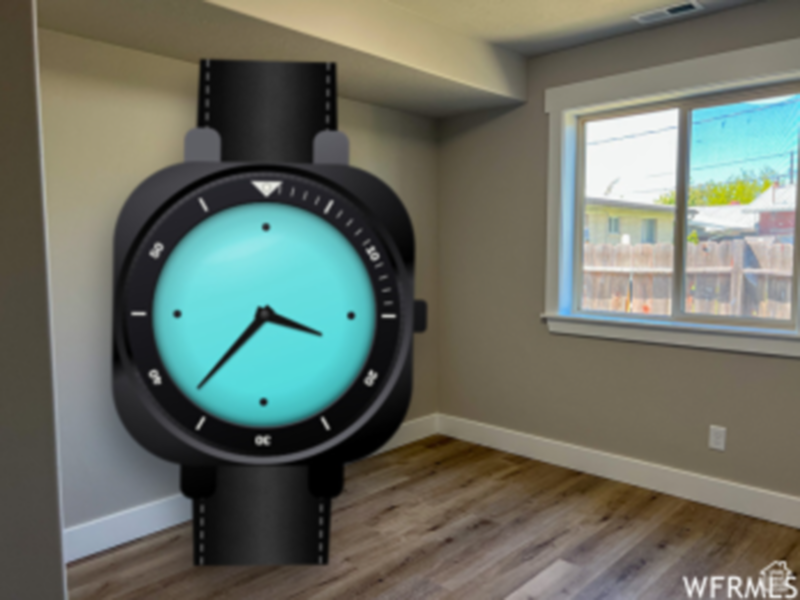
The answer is 3:37
